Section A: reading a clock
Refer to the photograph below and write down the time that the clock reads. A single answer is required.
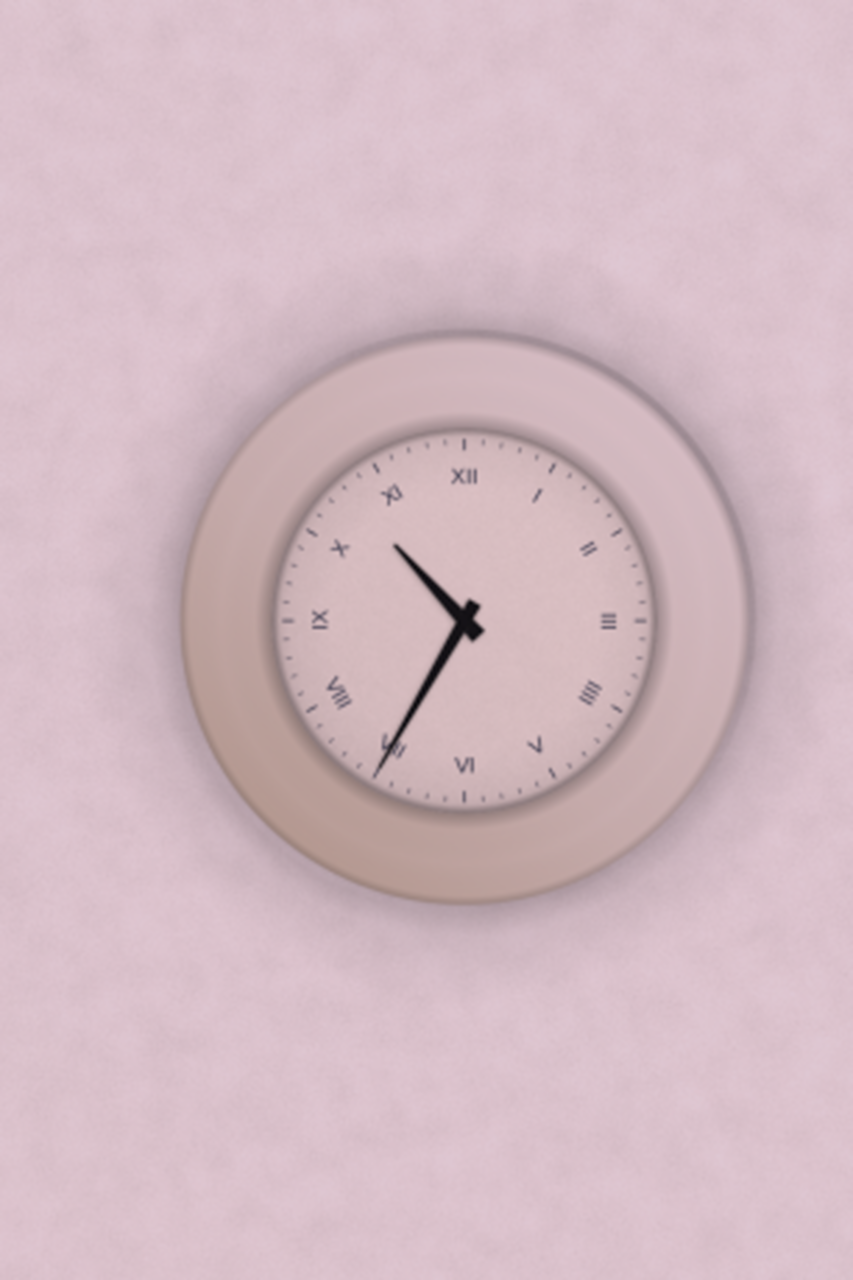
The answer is 10:35
